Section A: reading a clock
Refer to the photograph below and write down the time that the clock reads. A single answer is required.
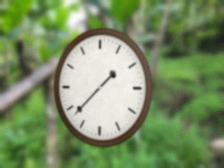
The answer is 1:38
